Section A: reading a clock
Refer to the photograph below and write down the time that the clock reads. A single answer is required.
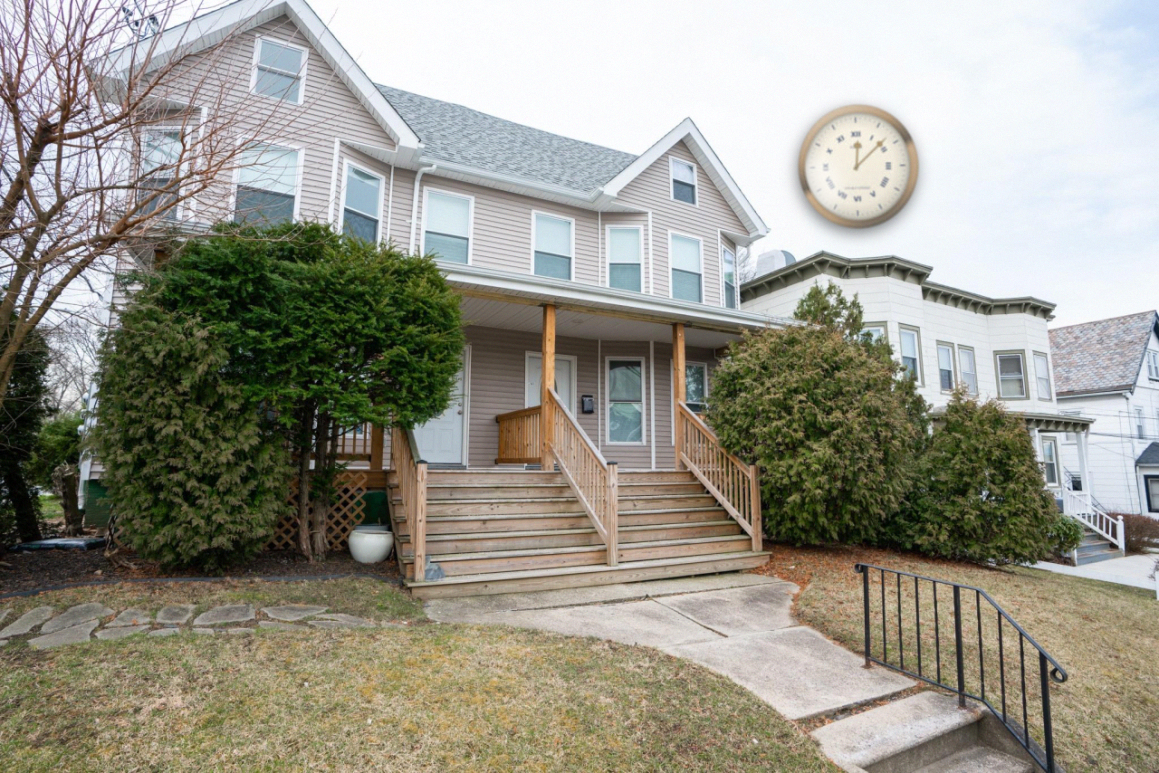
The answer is 12:08
